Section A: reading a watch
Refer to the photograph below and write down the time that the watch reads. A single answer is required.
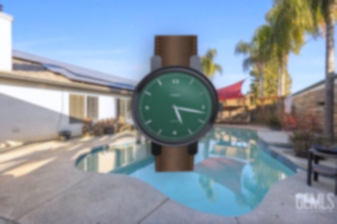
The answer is 5:17
